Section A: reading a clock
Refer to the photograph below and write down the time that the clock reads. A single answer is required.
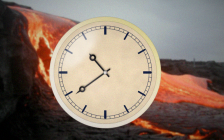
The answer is 10:39
